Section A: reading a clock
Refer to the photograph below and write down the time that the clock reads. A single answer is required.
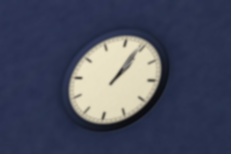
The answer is 1:04
